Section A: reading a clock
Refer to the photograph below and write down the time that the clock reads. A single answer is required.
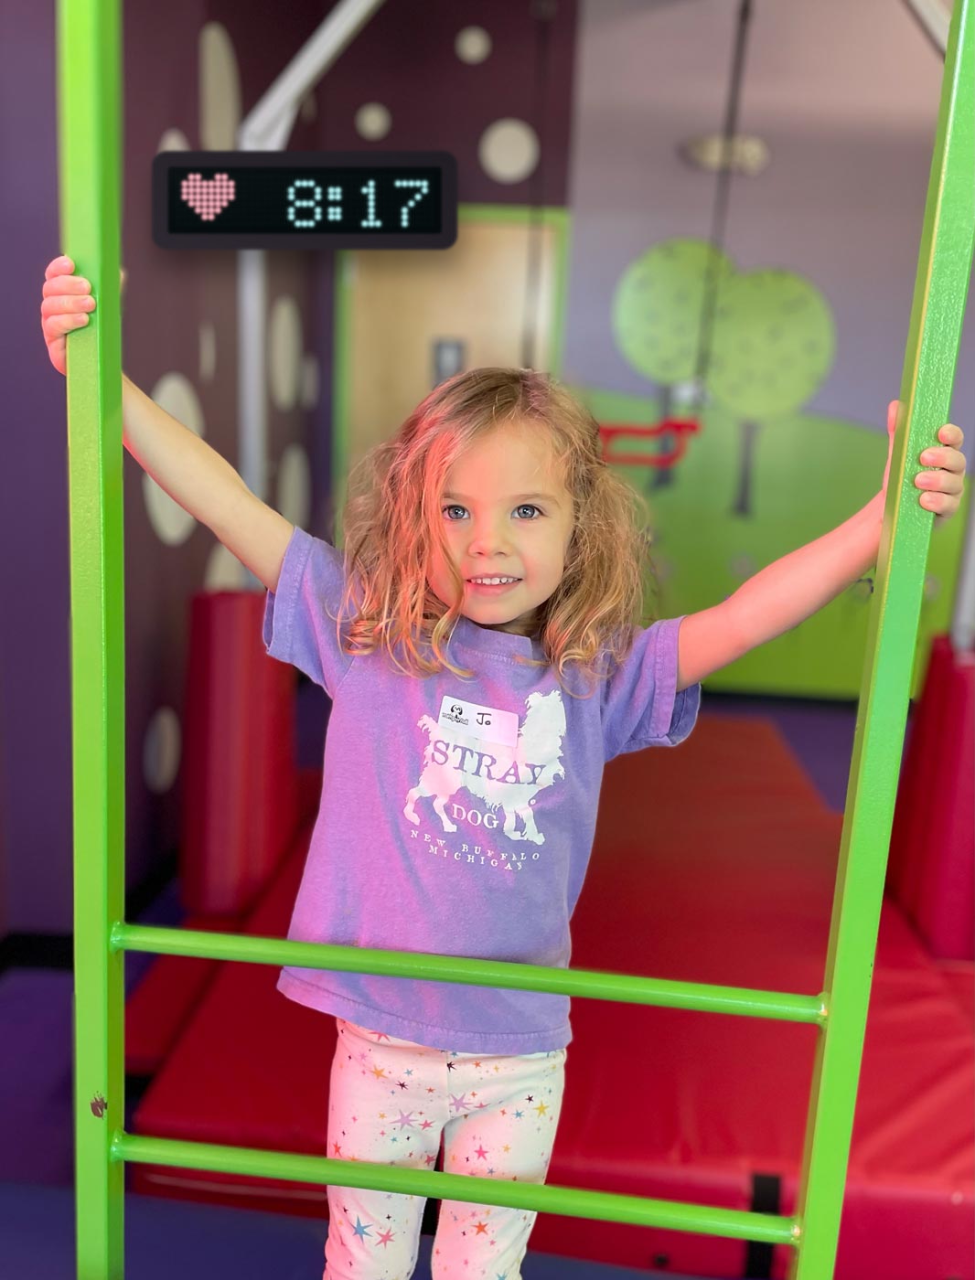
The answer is 8:17
